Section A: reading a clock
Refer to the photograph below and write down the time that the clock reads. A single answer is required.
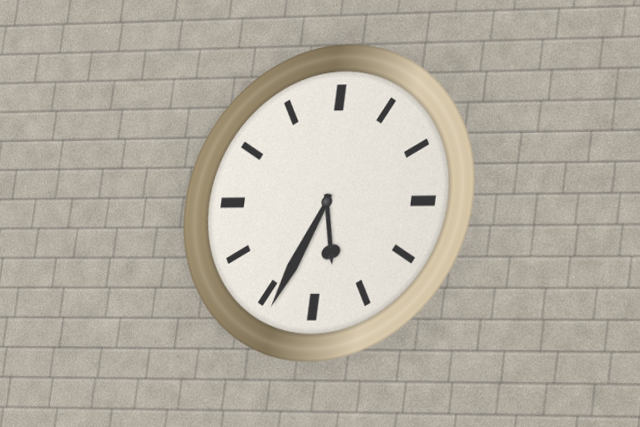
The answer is 5:34
